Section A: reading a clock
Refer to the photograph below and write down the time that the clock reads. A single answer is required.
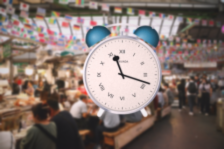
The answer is 11:18
